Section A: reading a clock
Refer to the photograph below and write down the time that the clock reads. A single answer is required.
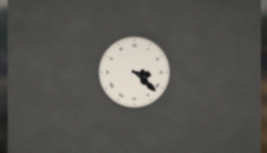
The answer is 3:22
